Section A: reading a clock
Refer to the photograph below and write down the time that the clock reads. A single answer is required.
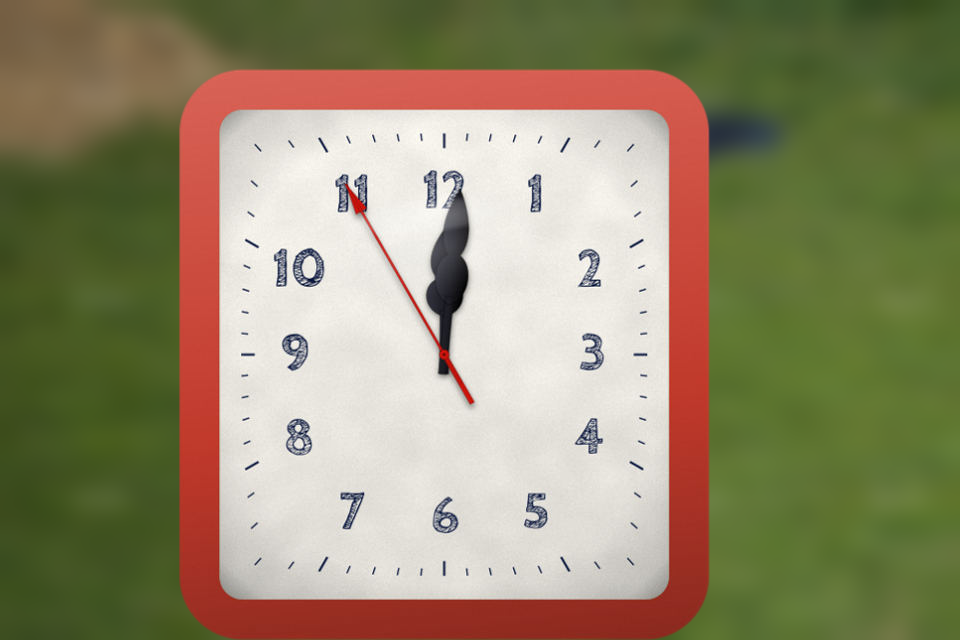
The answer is 12:00:55
